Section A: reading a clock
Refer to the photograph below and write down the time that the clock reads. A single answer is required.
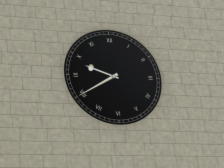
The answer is 9:40
